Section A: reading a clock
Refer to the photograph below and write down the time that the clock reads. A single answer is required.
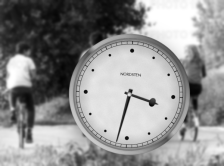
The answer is 3:32
